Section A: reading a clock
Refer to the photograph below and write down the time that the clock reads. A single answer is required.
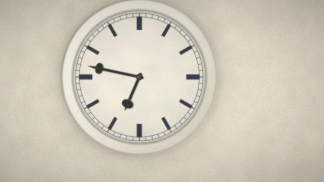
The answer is 6:47
